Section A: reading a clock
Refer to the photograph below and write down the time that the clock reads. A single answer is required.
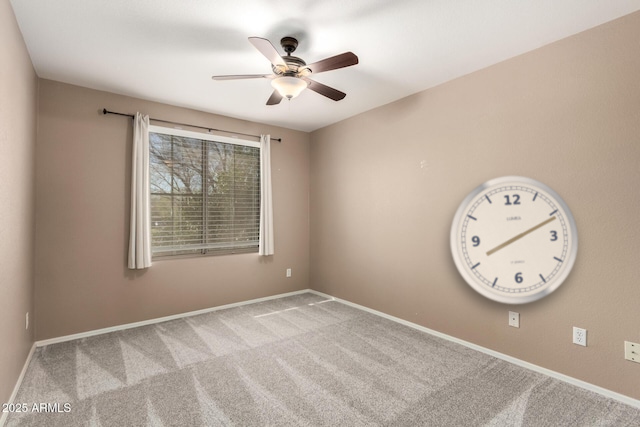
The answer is 8:11
